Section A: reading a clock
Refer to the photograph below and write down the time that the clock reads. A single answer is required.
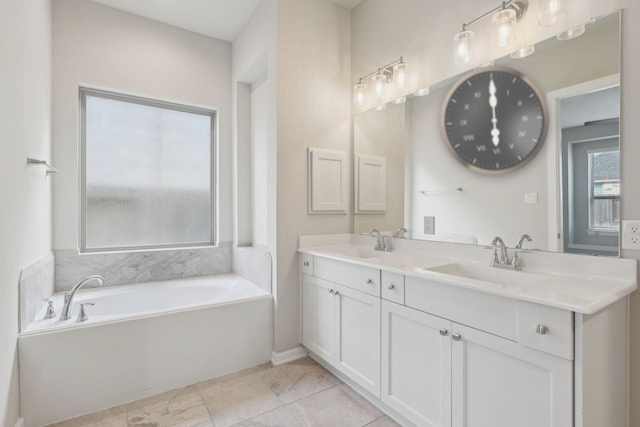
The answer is 6:00
